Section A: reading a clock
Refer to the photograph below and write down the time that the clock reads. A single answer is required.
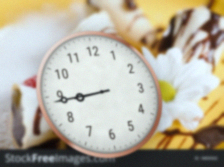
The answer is 8:44
